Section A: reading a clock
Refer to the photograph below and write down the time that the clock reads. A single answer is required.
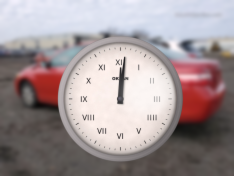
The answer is 12:01
